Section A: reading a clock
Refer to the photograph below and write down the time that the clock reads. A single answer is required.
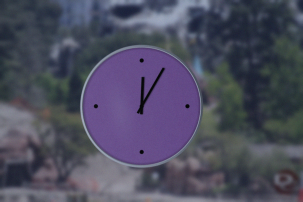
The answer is 12:05
